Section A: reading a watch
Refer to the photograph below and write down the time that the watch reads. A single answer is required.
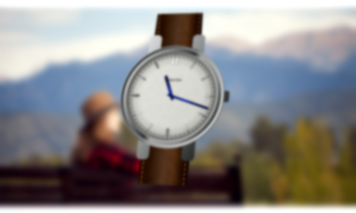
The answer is 11:18
